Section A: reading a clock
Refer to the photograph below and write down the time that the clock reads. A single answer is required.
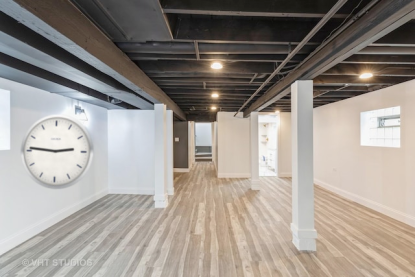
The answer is 2:46
